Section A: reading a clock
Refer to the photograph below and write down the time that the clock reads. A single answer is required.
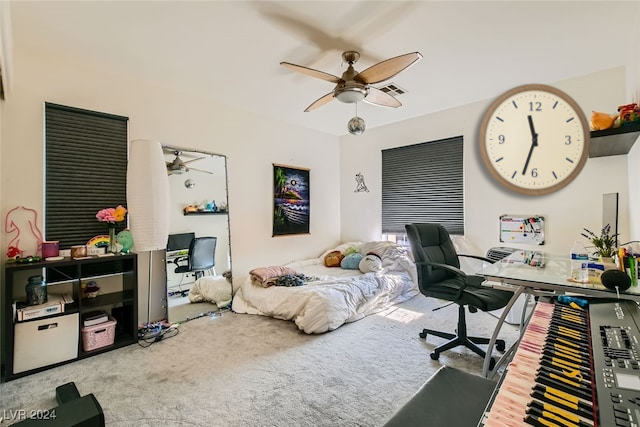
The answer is 11:33
